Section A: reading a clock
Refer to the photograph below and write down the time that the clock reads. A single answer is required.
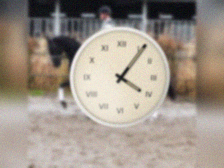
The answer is 4:06
